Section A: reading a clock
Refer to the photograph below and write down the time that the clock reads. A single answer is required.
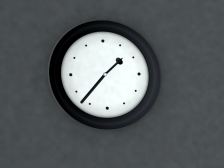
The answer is 1:37
